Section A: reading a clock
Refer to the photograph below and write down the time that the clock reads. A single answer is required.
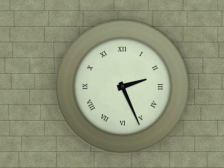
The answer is 2:26
